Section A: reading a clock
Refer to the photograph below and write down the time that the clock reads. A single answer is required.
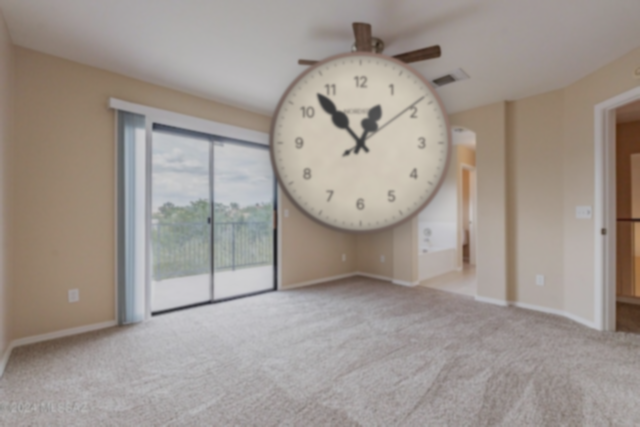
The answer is 12:53:09
